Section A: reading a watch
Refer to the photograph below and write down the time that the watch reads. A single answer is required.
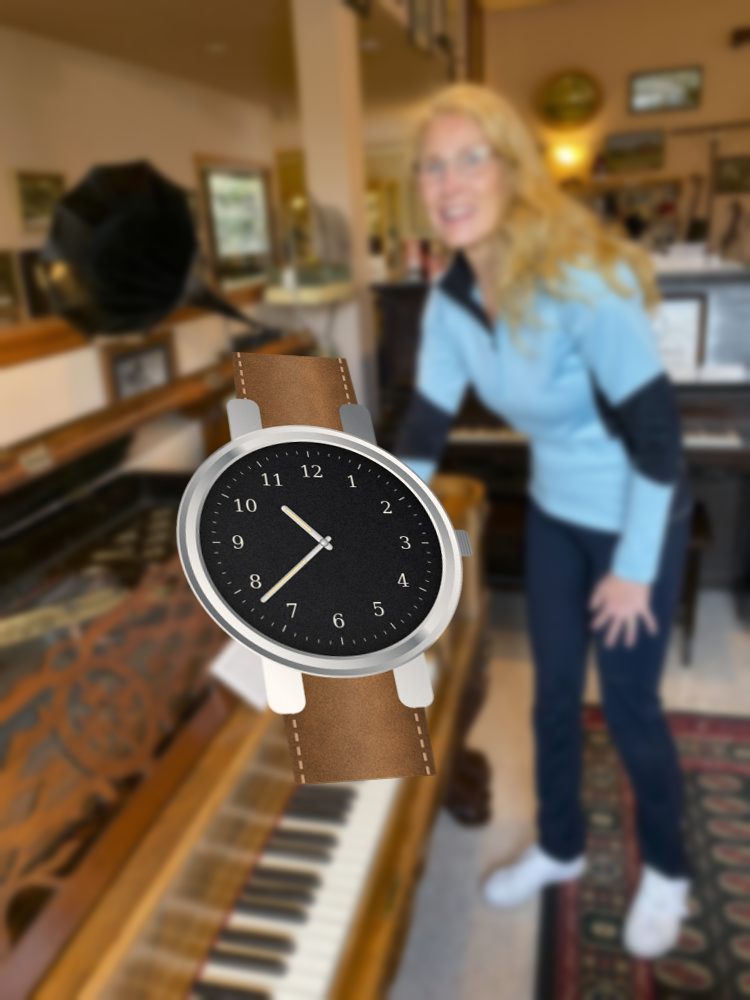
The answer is 10:38
